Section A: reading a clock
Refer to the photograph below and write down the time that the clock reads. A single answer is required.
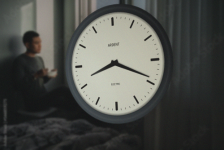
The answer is 8:19
